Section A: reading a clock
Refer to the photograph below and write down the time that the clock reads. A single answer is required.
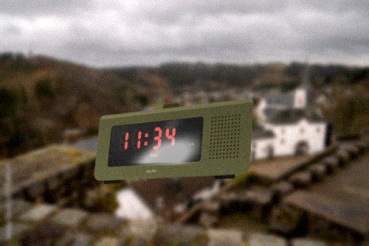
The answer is 11:34
